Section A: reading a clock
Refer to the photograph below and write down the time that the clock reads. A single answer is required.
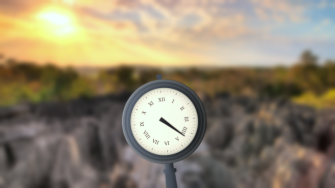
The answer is 4:22
